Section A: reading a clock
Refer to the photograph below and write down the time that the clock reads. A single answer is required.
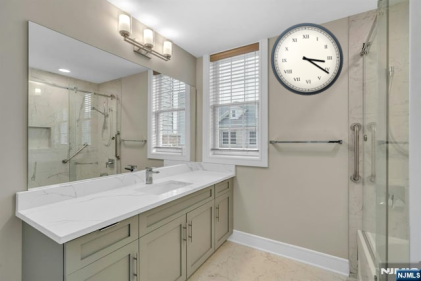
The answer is 3:21
